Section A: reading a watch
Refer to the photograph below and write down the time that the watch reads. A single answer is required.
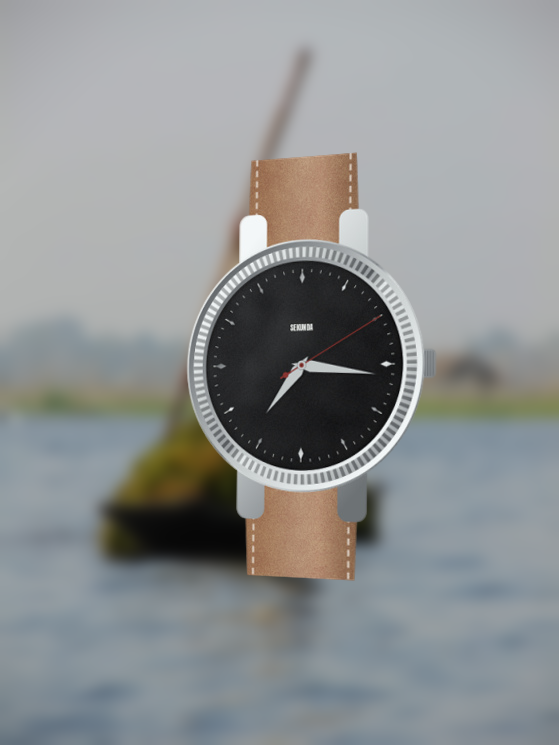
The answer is 7:16:10
